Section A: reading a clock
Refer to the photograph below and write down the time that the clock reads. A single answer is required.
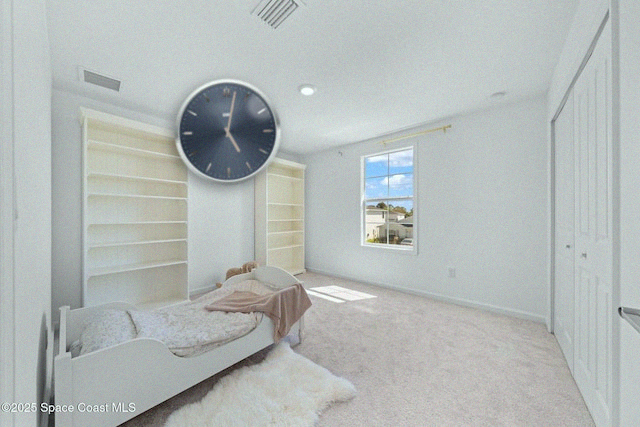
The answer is 5:02
